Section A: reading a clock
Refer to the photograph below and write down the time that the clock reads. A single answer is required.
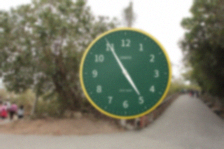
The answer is 4:55
